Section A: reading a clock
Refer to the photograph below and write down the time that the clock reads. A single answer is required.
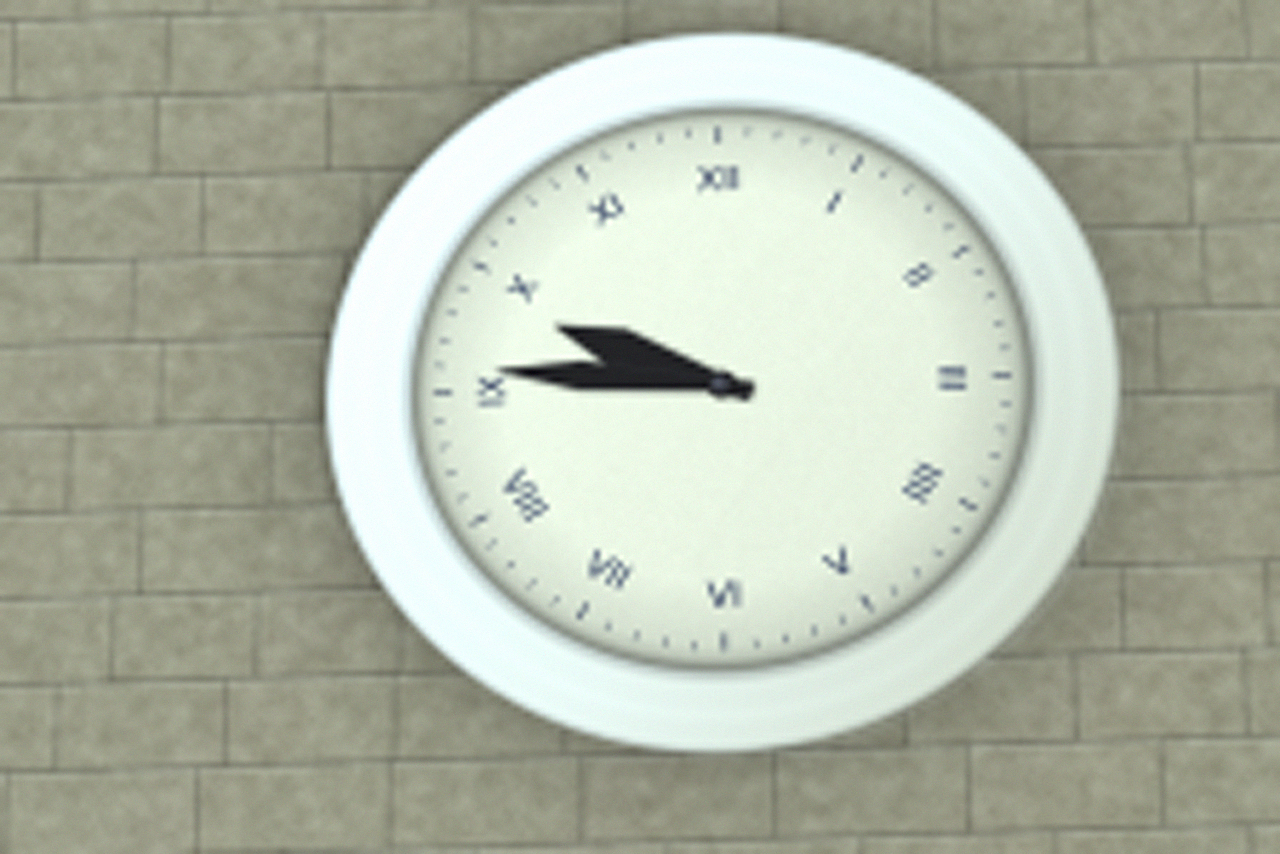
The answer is 9:46
